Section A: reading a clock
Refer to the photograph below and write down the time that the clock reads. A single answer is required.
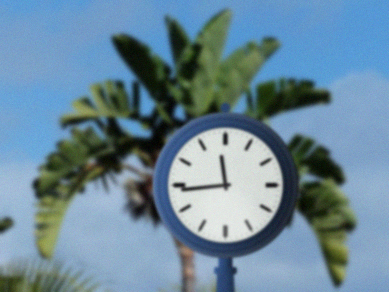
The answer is 11:44
